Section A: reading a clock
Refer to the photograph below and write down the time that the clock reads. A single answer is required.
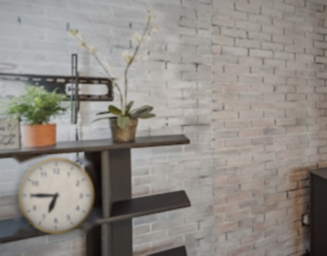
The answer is 6:45
